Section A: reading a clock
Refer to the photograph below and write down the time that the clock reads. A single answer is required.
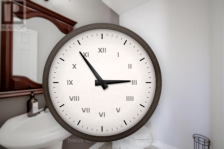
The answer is 2:54
